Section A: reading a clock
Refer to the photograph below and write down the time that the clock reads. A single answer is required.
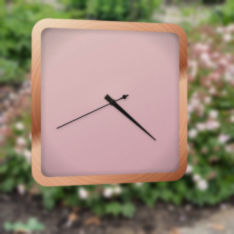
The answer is 4:21:41
